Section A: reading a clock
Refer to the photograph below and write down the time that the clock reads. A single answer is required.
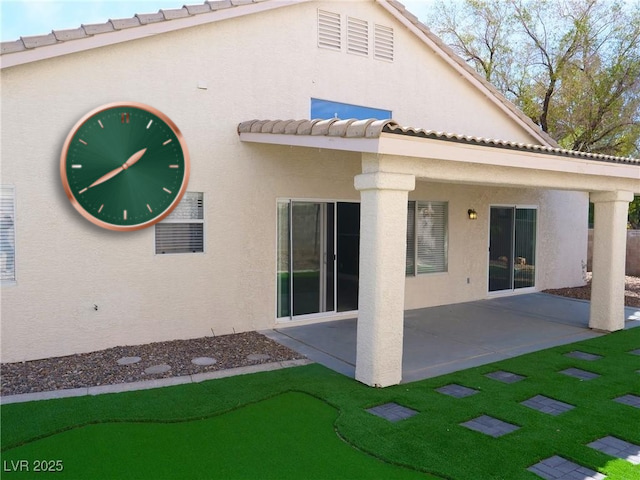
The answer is 1:40
